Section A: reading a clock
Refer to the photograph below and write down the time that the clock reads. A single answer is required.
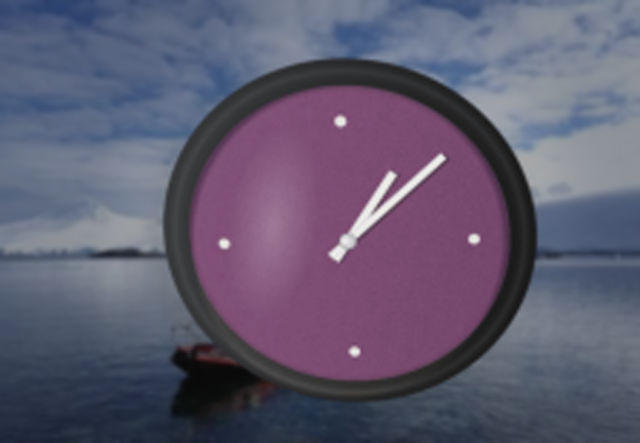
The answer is 1:08
